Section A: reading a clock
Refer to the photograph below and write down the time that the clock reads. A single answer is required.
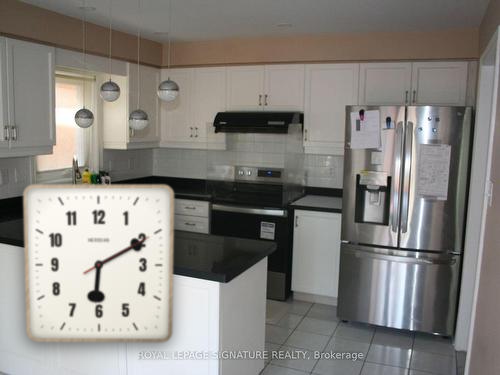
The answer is 6:10:10
